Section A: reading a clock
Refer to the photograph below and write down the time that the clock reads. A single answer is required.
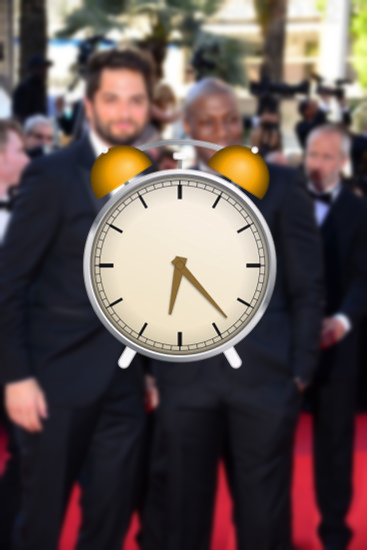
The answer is 6:23
